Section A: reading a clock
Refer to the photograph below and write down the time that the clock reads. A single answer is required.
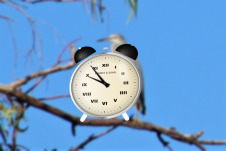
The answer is 9:54
